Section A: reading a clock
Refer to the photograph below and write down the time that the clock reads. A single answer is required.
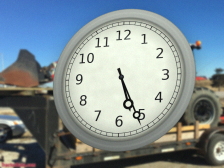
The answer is 5:26
